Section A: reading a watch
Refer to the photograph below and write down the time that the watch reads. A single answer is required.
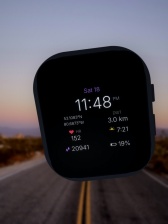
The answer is 11:48
